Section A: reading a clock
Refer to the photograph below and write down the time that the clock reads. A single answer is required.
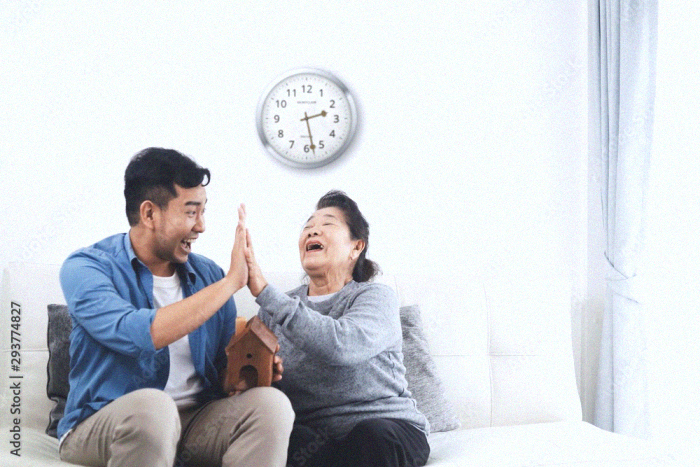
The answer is 2:28
